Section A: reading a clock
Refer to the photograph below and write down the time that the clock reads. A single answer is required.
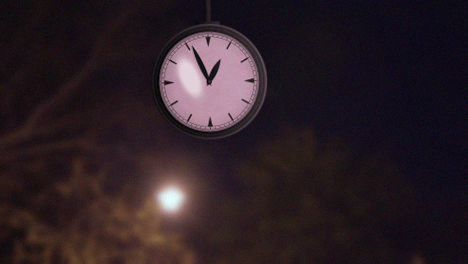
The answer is 12:56
